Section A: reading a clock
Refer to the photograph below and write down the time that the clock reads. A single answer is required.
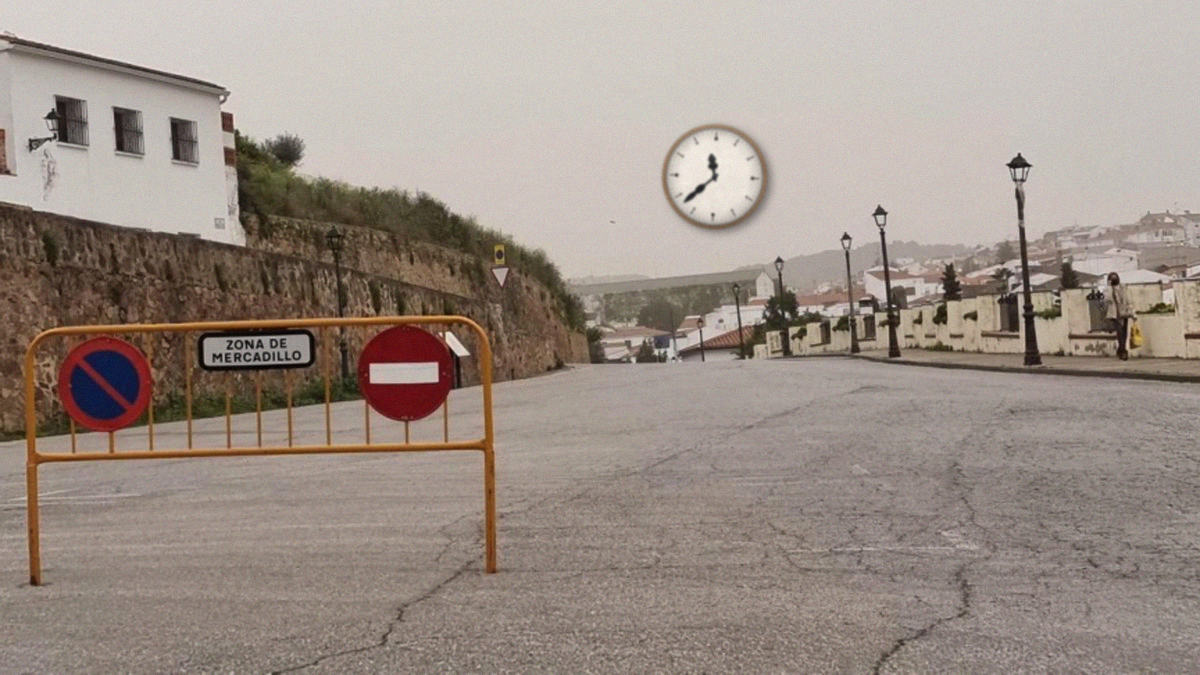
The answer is 11:38
